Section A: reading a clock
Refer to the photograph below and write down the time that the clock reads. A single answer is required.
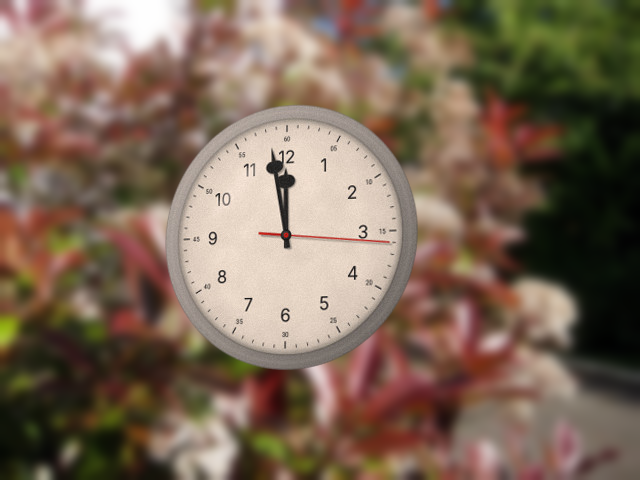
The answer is 11:58:16
